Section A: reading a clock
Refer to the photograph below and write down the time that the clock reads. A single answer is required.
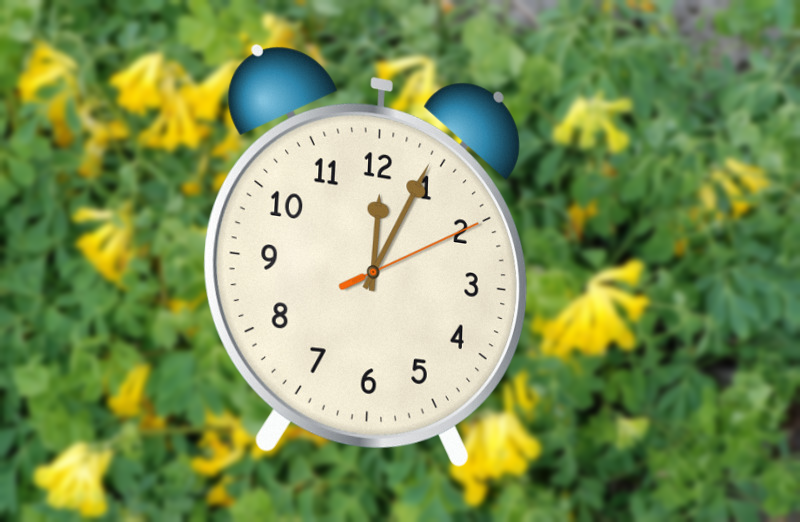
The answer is 12:04:10
